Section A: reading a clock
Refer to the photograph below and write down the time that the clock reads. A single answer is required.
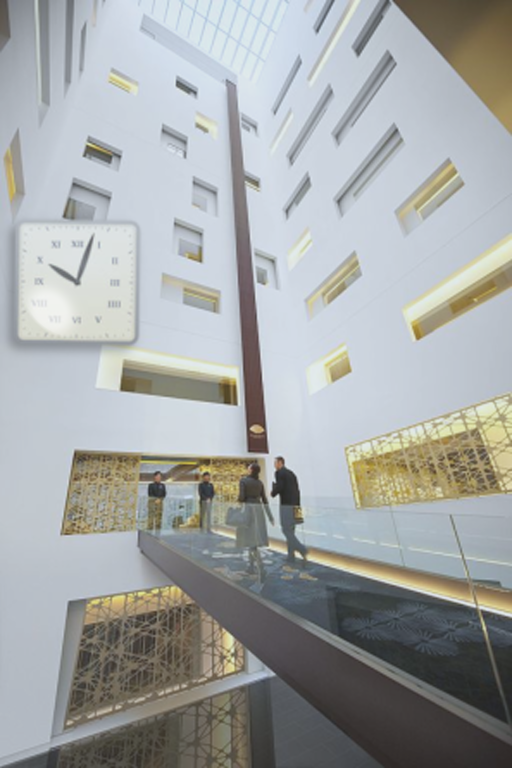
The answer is 10:03
